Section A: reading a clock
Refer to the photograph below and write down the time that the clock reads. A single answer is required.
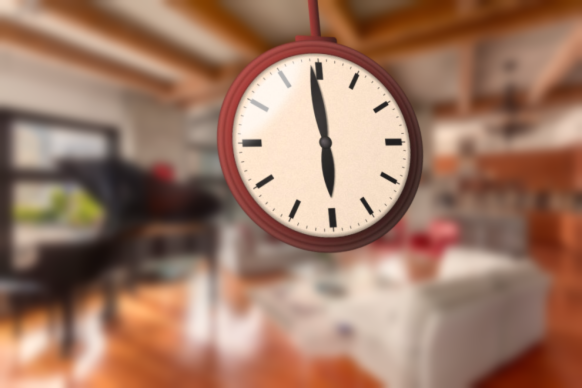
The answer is 5:59
